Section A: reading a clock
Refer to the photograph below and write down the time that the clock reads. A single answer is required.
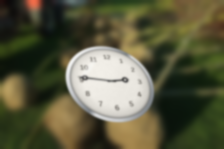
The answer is 2:46
